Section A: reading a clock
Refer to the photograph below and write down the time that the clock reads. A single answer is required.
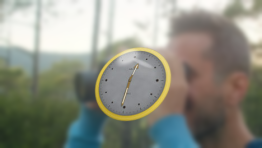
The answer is 12:31
